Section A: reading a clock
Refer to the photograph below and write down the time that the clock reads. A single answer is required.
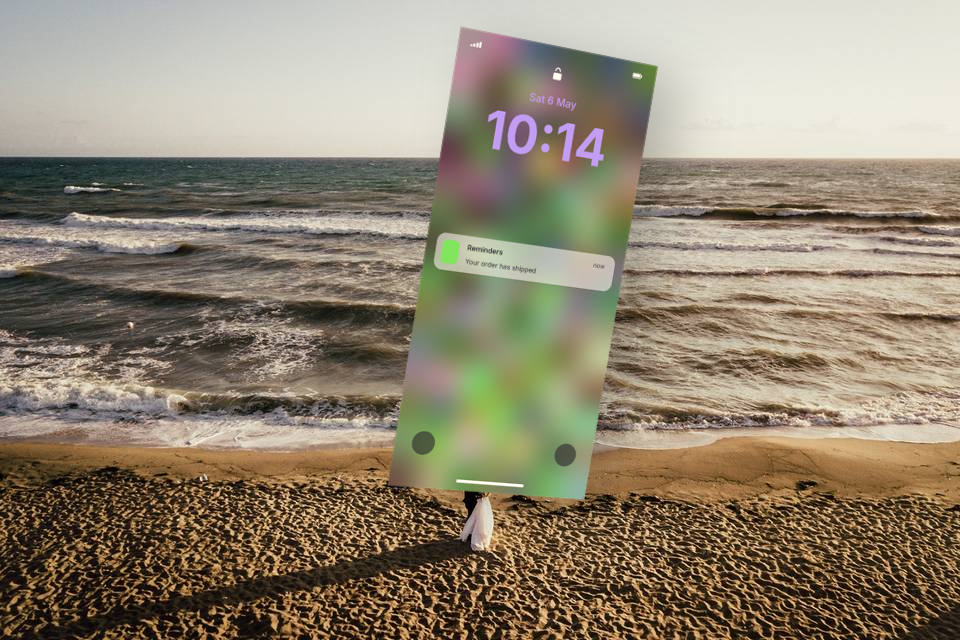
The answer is 10:14
